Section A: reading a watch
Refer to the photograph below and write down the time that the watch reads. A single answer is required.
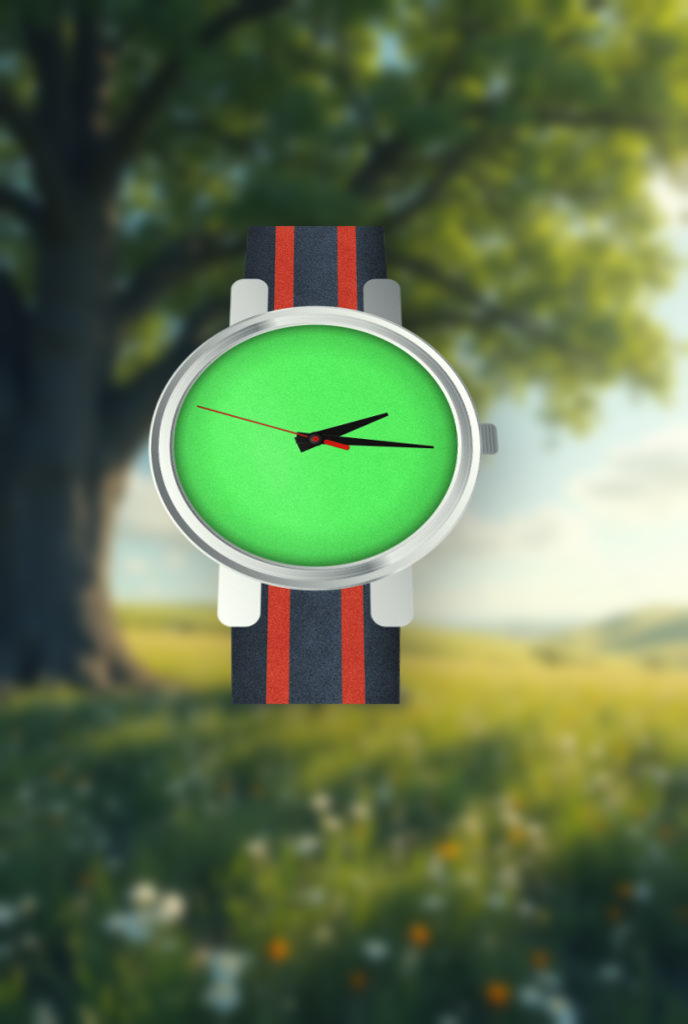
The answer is 2:15:48
